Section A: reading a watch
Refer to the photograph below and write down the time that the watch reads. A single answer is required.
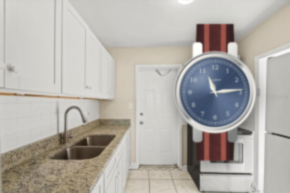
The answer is 11:14
